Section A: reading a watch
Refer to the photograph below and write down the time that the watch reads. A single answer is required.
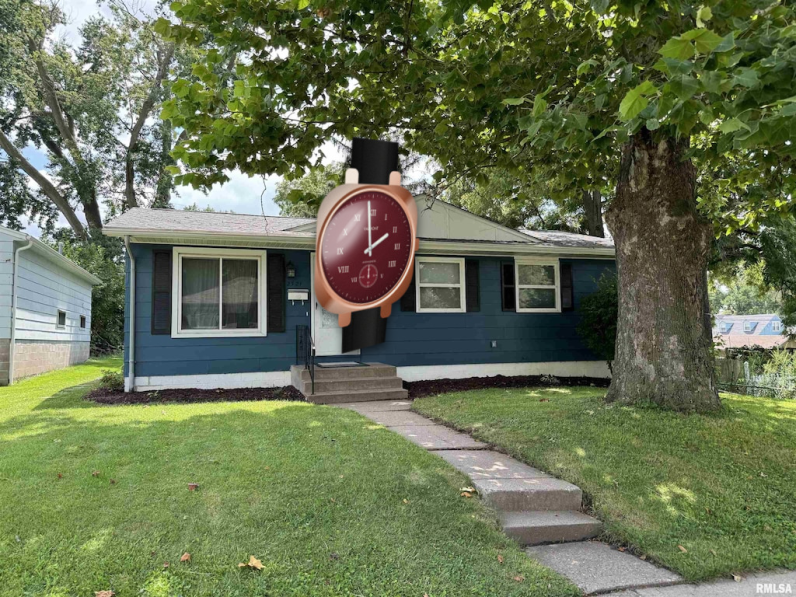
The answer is 1:59
